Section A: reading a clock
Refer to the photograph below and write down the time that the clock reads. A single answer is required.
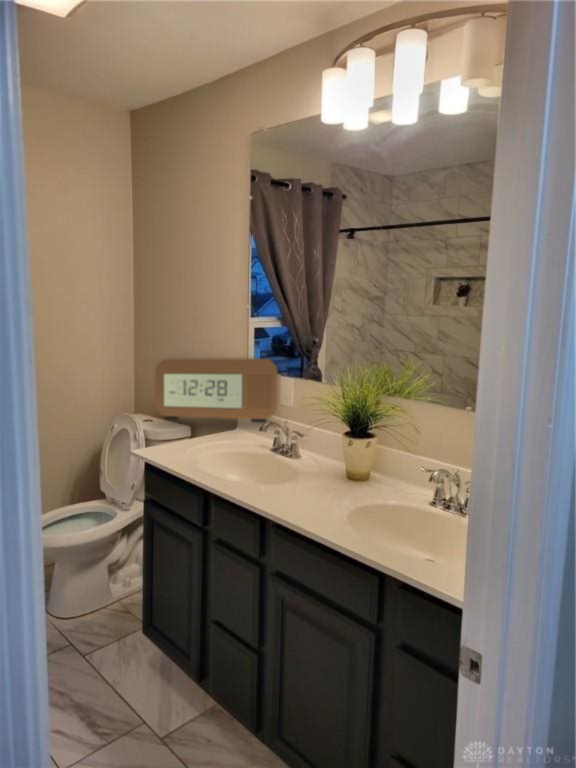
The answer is 12:28
